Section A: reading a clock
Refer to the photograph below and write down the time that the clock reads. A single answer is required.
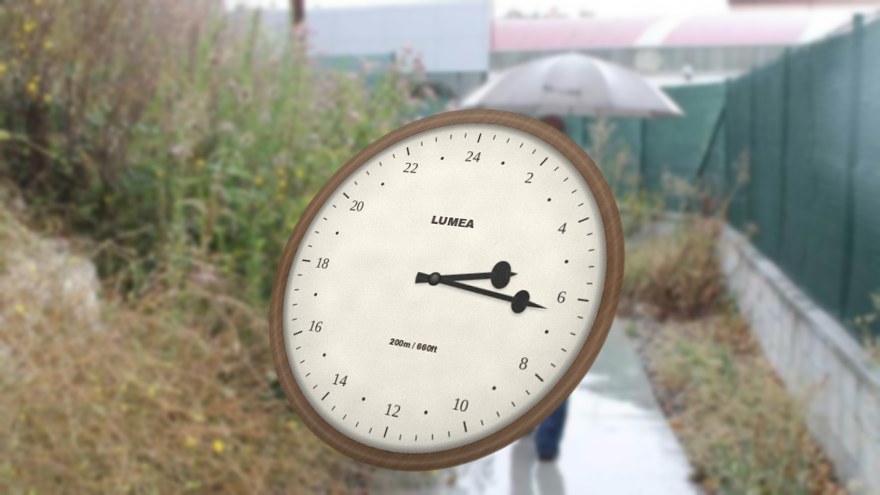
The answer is 5:16
